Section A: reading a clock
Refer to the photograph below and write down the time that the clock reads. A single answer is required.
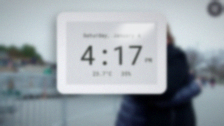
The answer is 4:17
